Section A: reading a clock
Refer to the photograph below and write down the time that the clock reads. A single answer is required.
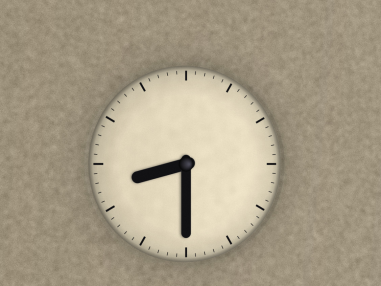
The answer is 8:30
